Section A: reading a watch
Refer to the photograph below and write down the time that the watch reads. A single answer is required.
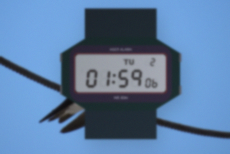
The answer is 1:59
